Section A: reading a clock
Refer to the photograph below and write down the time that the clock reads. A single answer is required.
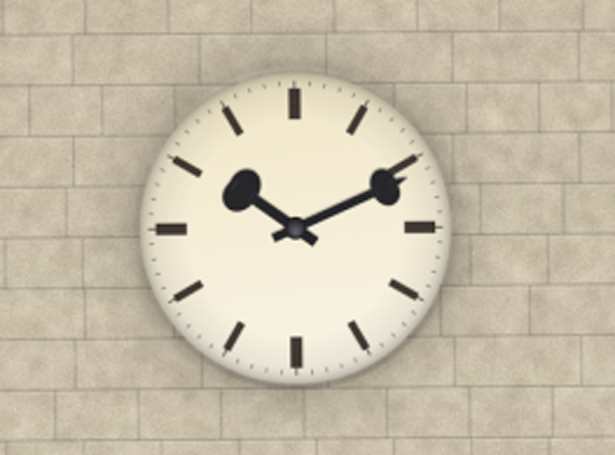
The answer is 10:11
